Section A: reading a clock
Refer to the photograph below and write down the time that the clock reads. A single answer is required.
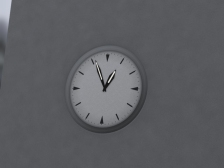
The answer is 12:56
